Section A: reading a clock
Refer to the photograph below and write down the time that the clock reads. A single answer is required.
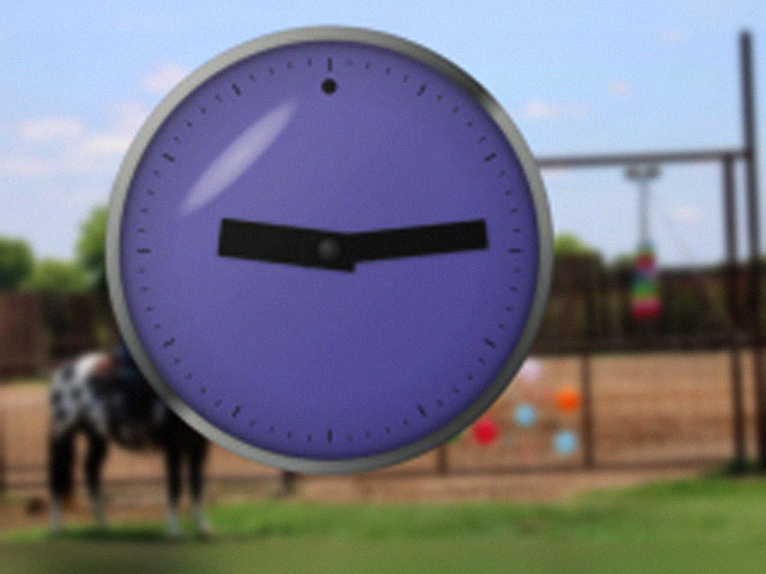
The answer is 9:14
